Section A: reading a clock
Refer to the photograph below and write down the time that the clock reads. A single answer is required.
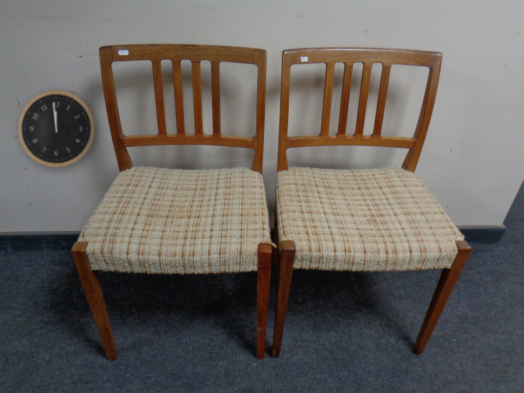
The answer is 11:59
